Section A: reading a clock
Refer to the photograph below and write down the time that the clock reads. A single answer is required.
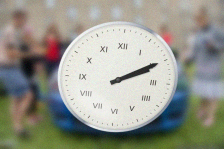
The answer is 2:10
